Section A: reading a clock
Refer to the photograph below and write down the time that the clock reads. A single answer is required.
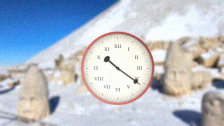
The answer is 10:21
